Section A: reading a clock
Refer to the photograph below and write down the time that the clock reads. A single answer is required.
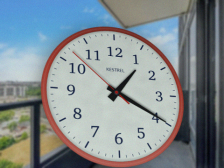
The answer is 1:19:52
